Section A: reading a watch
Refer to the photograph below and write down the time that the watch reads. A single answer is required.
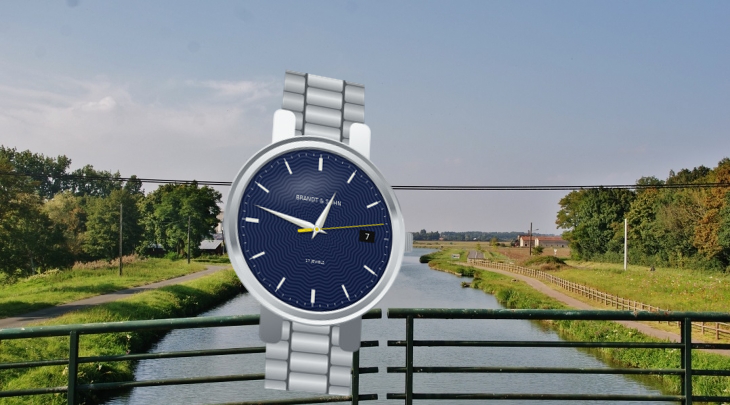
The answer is 12:47:13
